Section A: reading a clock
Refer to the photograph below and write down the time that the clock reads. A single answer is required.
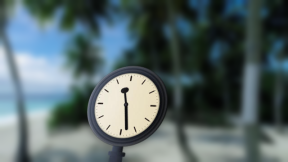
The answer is 11:28
